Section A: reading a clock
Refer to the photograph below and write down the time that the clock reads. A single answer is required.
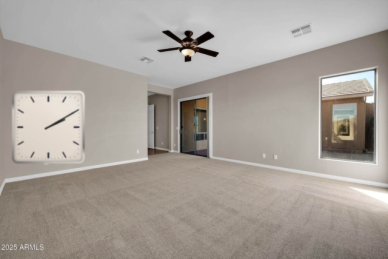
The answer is 2:10
